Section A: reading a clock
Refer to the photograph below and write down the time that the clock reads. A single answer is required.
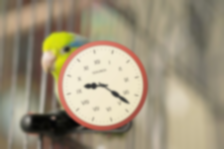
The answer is 9:23
